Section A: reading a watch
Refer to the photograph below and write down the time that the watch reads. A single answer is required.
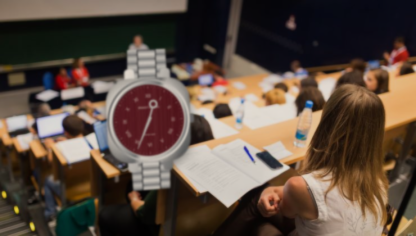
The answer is 12:34
